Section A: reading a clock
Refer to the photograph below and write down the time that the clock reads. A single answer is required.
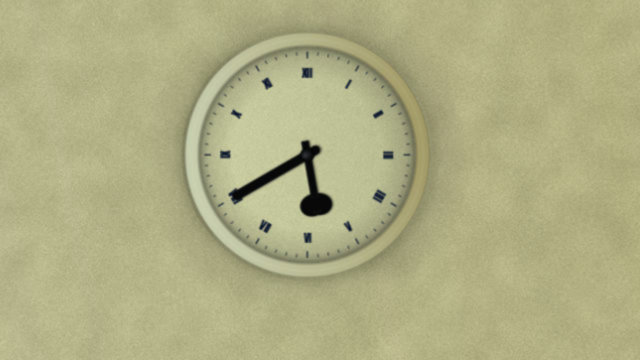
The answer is 5:40
